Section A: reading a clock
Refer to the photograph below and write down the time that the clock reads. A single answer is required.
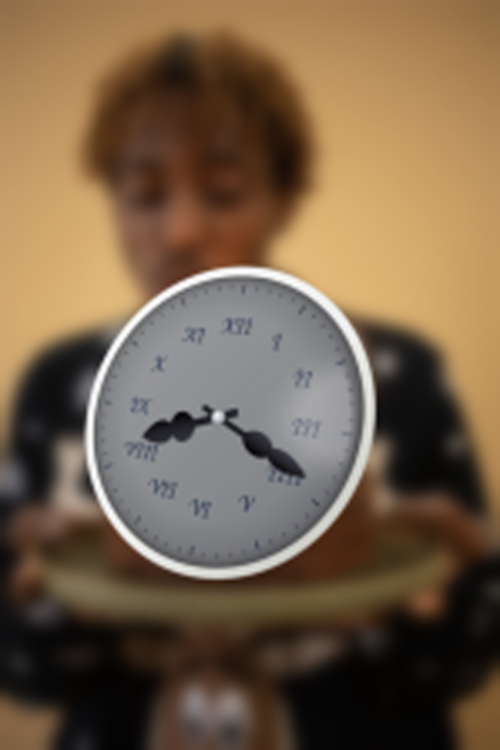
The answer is 8:19
